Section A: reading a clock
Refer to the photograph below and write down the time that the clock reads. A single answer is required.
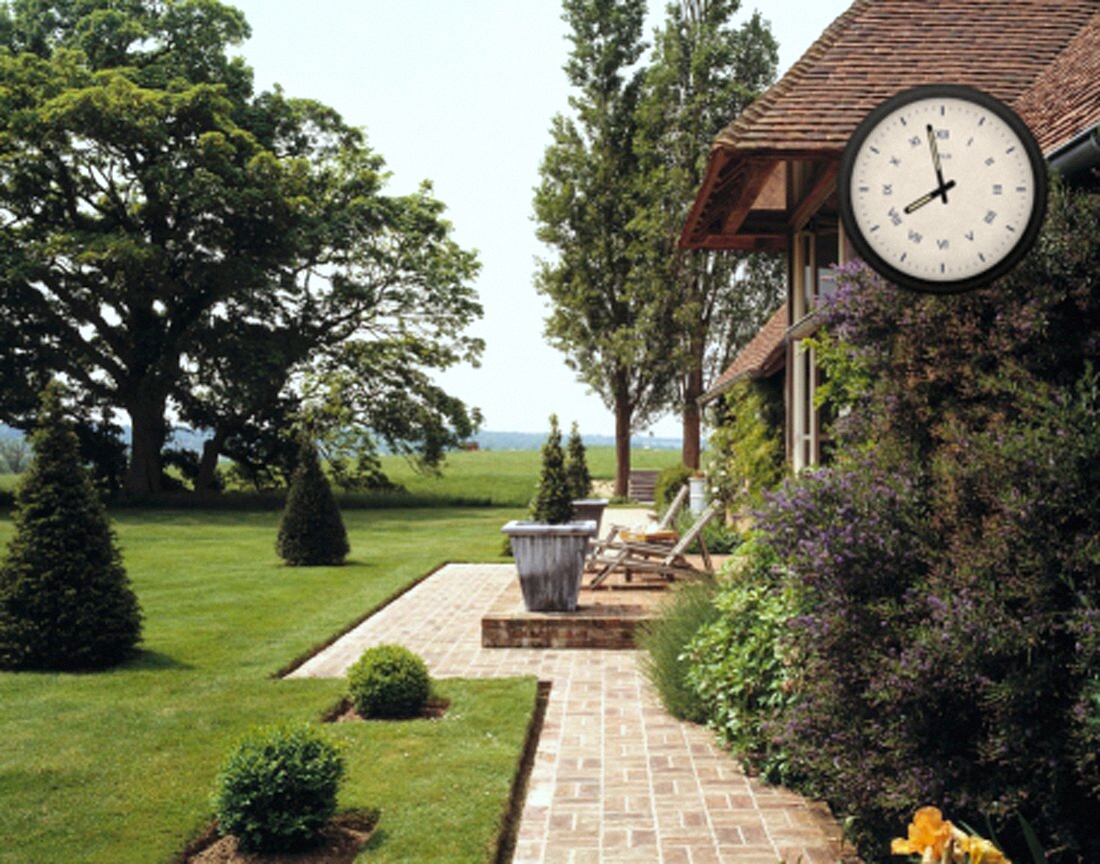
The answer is 7:58
